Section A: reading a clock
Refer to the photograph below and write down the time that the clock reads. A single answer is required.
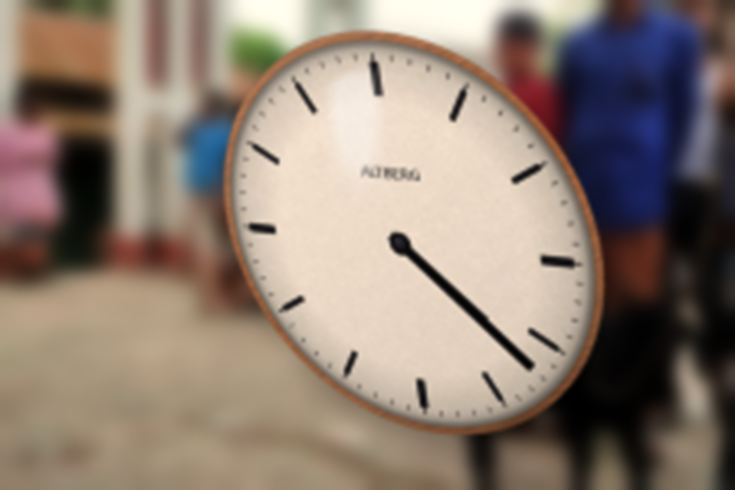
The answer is 4:22
